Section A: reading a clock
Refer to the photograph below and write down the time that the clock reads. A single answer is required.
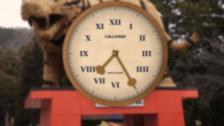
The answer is 7:25
